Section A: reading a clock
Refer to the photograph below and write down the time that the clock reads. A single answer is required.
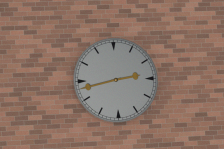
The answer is 2:43
